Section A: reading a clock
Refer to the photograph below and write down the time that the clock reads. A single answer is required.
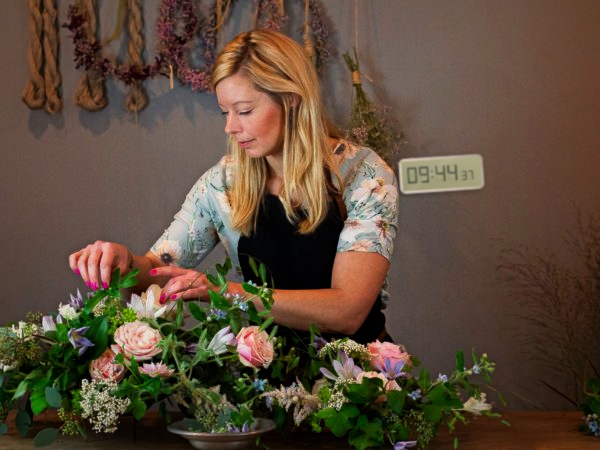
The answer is 9:44
